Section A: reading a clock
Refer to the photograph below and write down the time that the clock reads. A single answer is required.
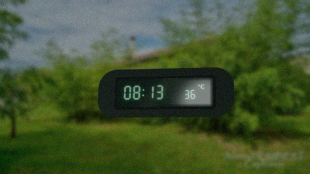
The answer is 8:13
